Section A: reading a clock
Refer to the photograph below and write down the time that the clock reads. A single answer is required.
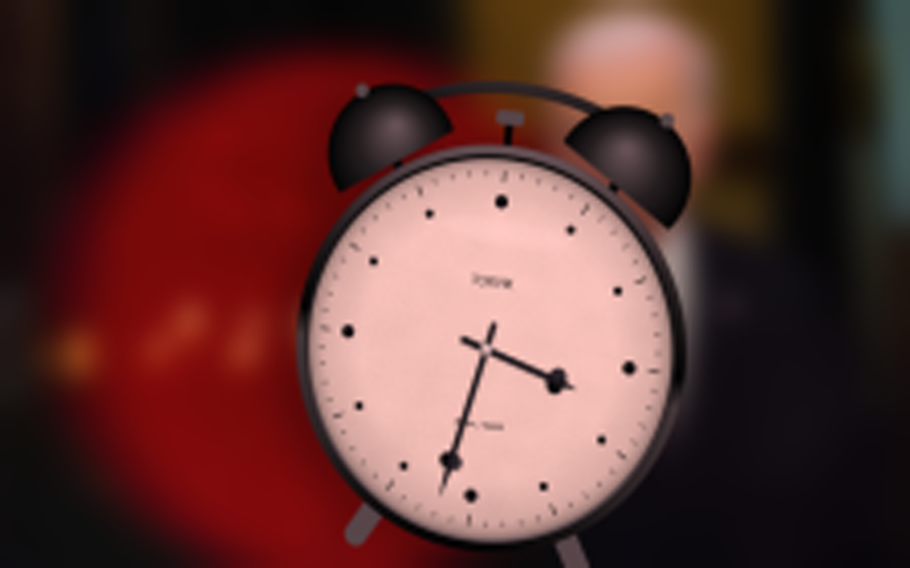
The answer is 3:32
